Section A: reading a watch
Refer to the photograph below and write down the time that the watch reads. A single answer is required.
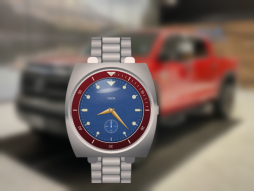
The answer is 8:23
